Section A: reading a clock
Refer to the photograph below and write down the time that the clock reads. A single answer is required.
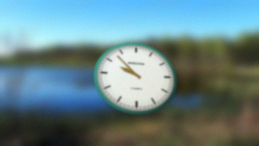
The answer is 9:53
